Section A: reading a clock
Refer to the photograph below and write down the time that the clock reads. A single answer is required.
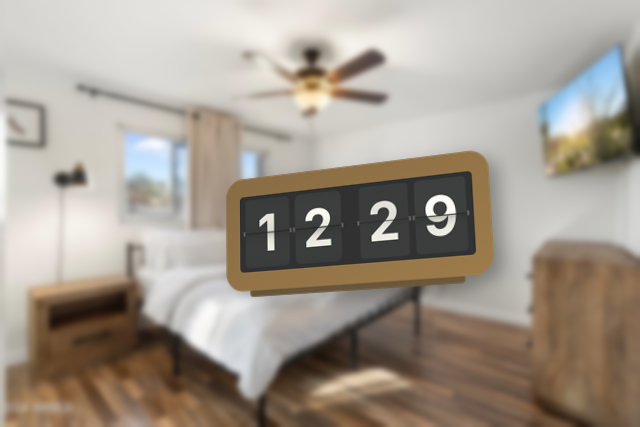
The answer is 12:29
